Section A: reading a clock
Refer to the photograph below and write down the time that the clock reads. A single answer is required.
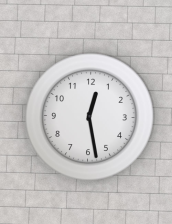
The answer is 12:28
